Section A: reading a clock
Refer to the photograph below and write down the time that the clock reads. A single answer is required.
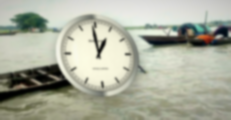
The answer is 12:59
